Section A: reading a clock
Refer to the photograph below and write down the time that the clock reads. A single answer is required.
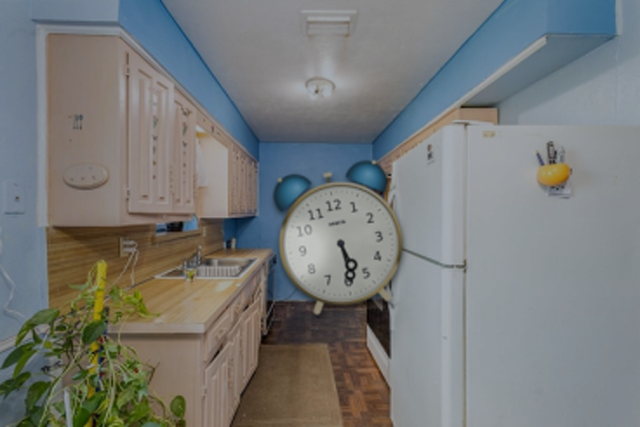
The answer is 5:29
